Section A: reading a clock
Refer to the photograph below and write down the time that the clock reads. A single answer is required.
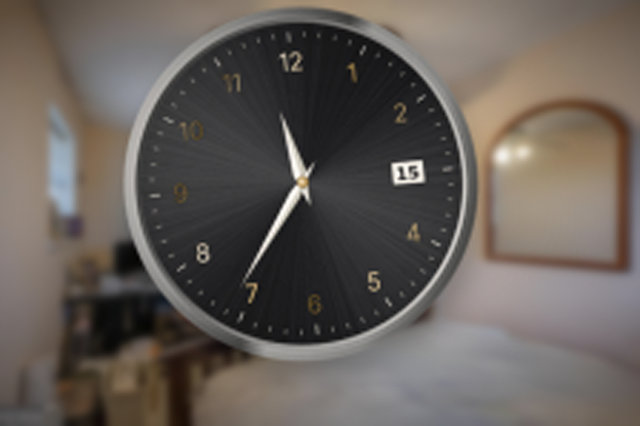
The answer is 11:36
